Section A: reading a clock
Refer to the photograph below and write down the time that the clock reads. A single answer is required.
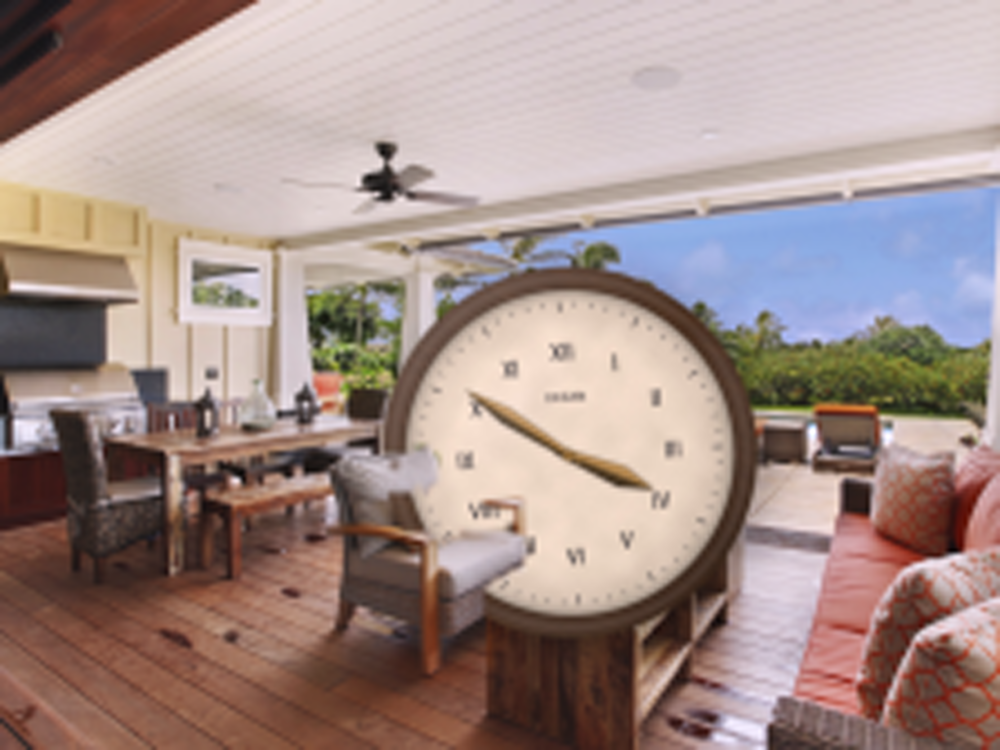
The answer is 3:51
